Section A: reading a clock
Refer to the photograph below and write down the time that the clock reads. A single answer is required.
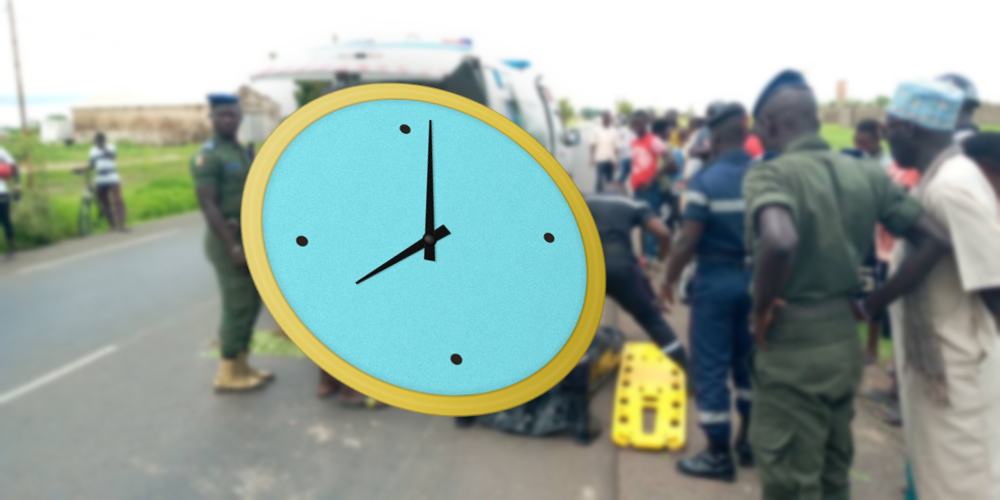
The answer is 8:02
